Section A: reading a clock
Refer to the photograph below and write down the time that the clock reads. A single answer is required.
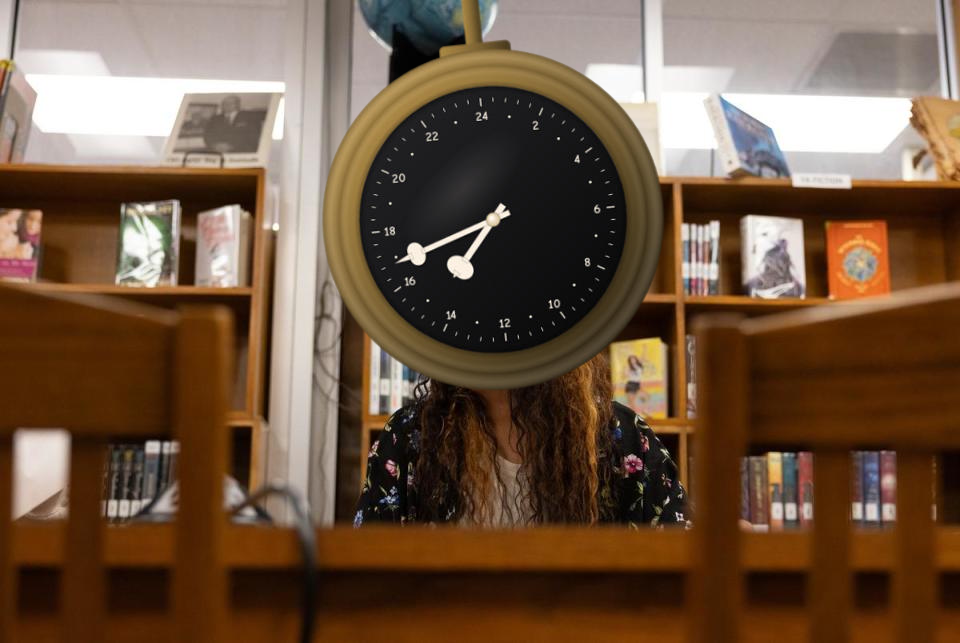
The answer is 14:42
